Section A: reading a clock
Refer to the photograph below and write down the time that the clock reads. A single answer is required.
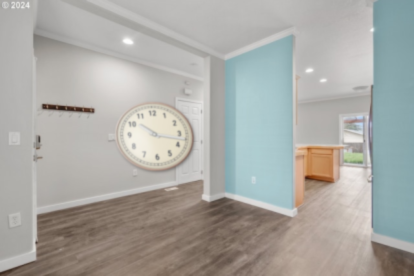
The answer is 10:17
